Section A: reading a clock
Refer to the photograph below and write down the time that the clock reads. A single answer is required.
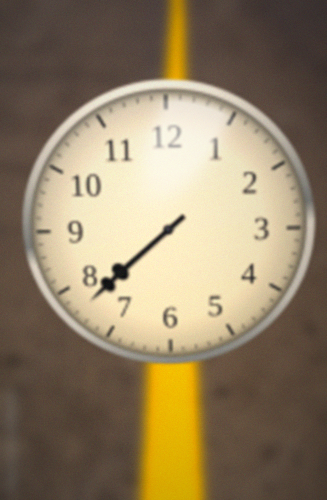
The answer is 7:38
